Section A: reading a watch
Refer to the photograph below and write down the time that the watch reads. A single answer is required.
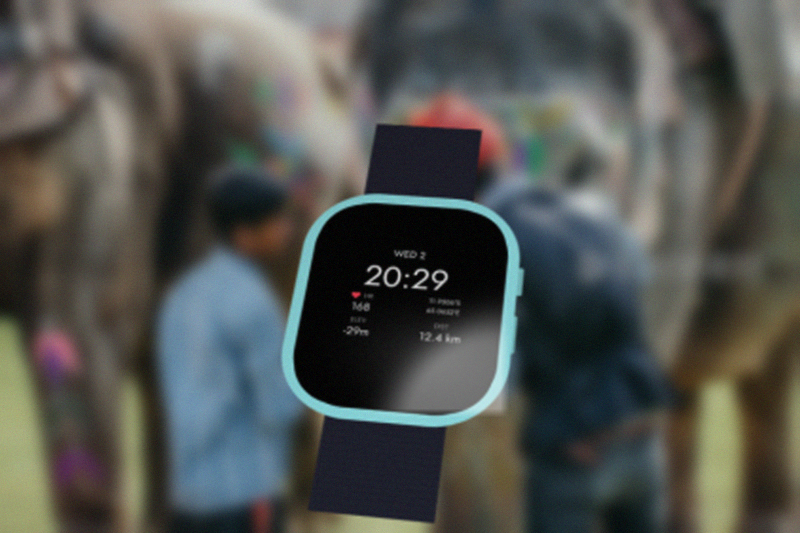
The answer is 20:29
